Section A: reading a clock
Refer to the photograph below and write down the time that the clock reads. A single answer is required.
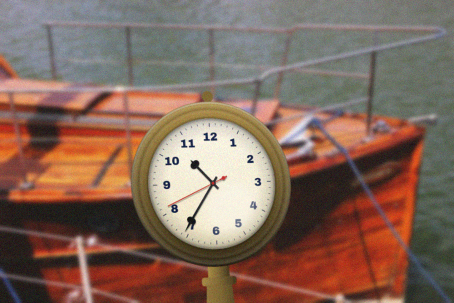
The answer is 10:35:41
